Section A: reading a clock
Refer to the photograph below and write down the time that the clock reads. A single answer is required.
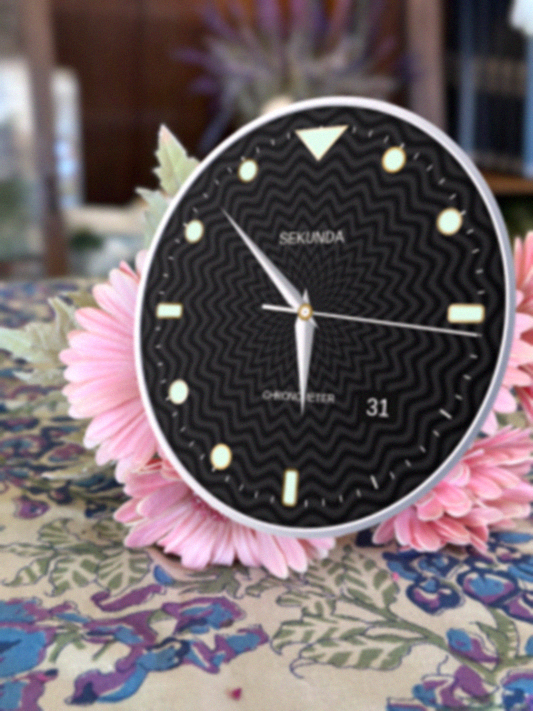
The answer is 5:52:16
